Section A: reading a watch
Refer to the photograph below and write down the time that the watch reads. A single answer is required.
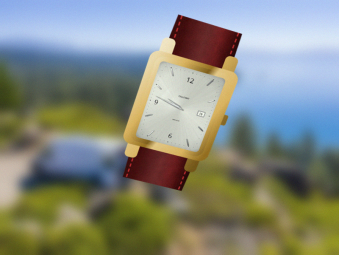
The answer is 9:47
